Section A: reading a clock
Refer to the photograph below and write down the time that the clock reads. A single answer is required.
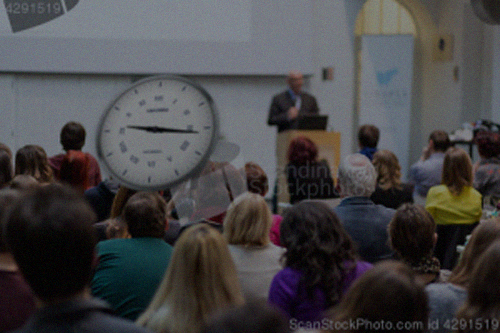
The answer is 9:16
